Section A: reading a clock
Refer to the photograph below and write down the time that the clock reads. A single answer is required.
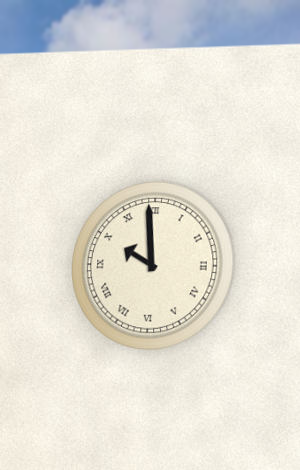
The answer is 9:59
